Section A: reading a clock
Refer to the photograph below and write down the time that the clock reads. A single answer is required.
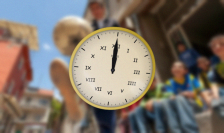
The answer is 12:00
